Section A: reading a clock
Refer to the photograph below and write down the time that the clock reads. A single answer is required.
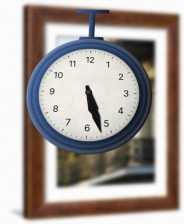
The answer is 5:27
